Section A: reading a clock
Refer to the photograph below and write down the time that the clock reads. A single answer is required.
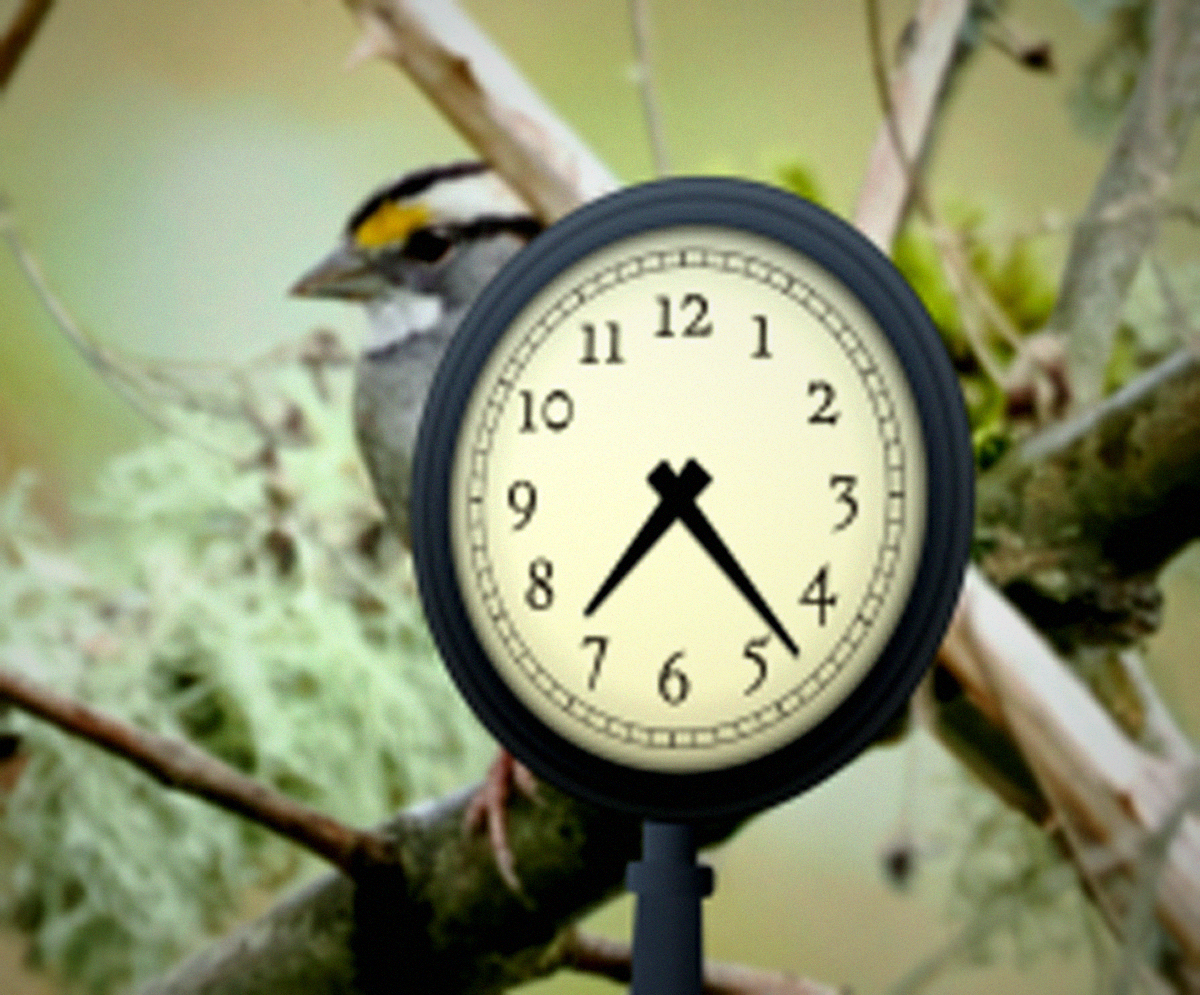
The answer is 7:23
